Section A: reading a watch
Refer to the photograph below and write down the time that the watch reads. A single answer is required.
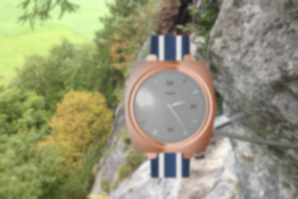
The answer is 2:24
